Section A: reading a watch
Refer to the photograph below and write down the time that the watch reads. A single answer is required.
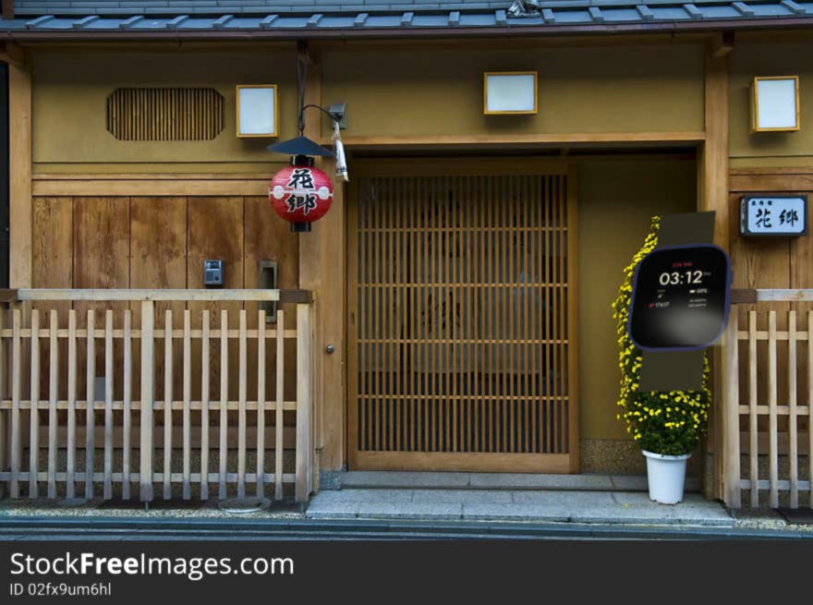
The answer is 3:12
